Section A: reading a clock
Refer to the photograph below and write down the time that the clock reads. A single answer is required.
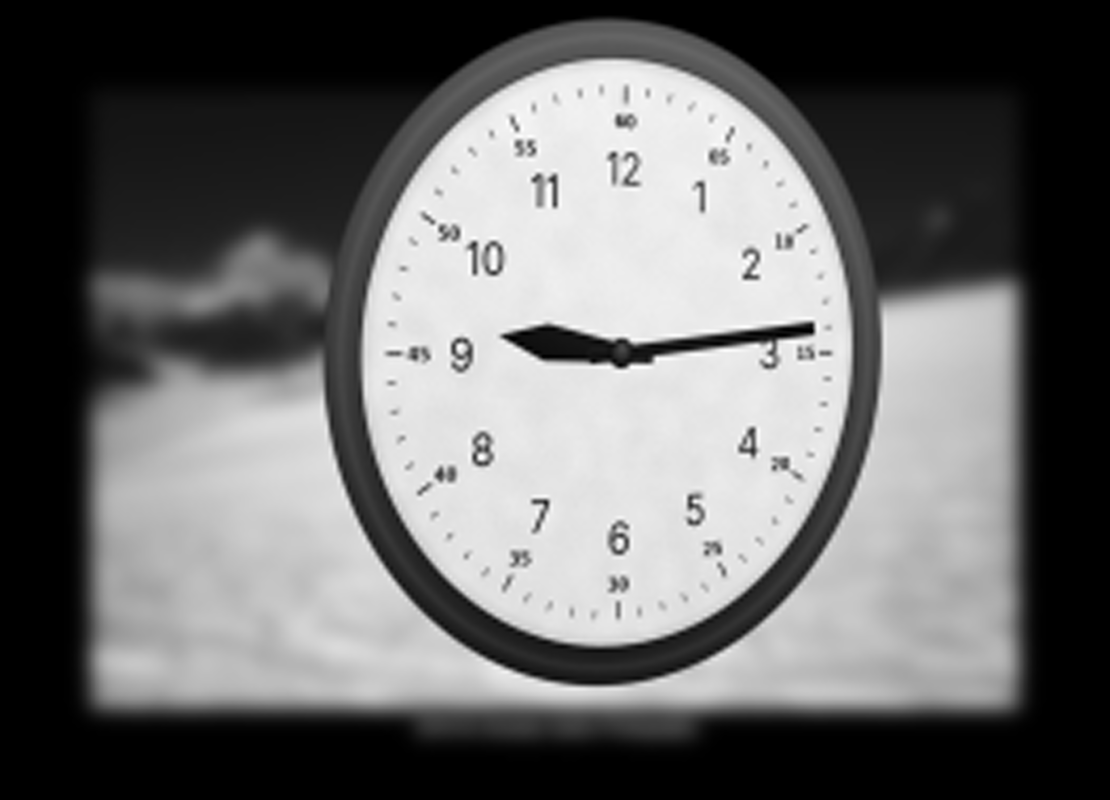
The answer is 9:14
